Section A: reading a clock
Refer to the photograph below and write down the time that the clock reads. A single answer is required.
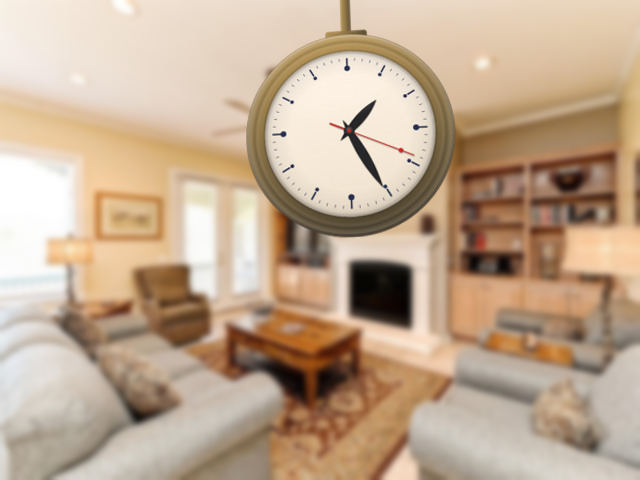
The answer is 1:25:19
